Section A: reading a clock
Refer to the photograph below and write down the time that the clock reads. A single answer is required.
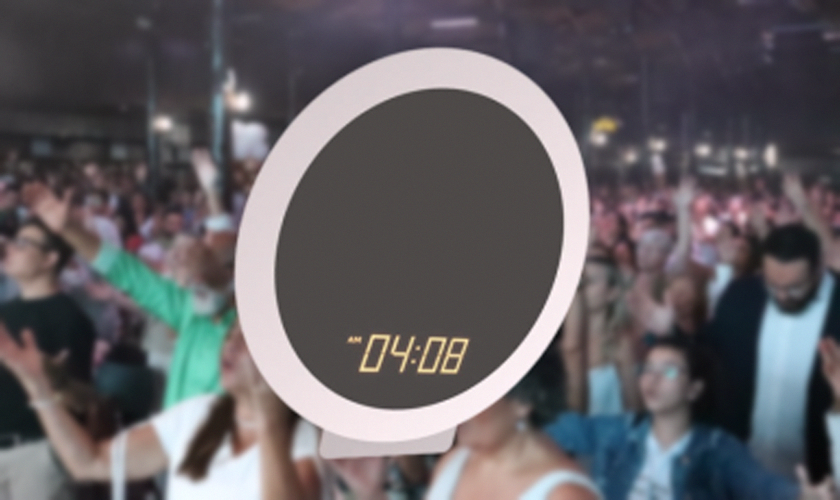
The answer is 4:08
